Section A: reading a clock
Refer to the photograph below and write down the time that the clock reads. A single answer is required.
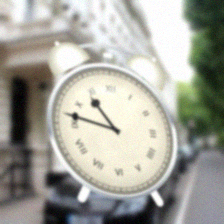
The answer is 10:47
